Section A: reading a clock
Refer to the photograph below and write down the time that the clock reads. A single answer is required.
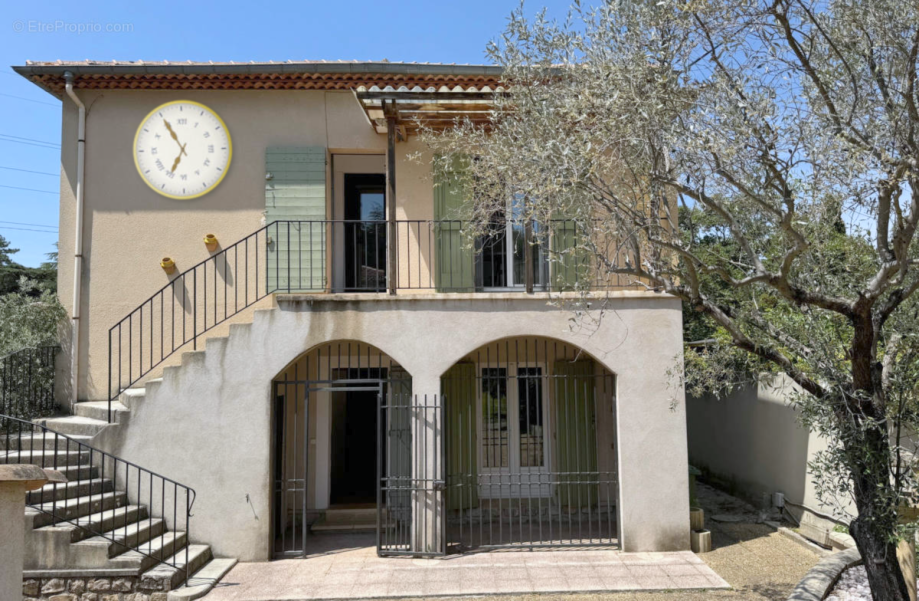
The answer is 6:55
